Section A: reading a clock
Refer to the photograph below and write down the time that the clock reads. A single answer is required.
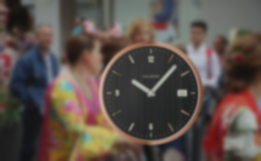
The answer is 10:07
